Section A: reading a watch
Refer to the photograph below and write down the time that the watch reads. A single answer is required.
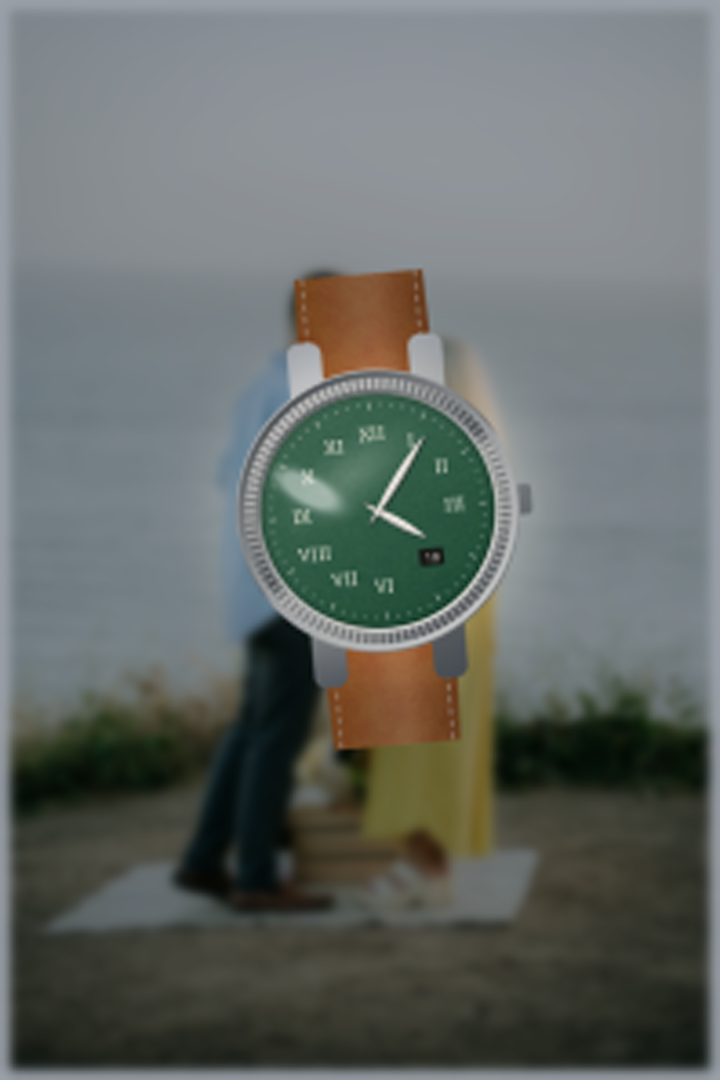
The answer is 4:06
